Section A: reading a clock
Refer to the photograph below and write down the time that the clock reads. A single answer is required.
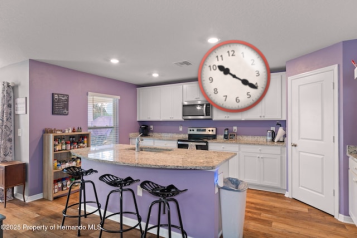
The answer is 10:21
